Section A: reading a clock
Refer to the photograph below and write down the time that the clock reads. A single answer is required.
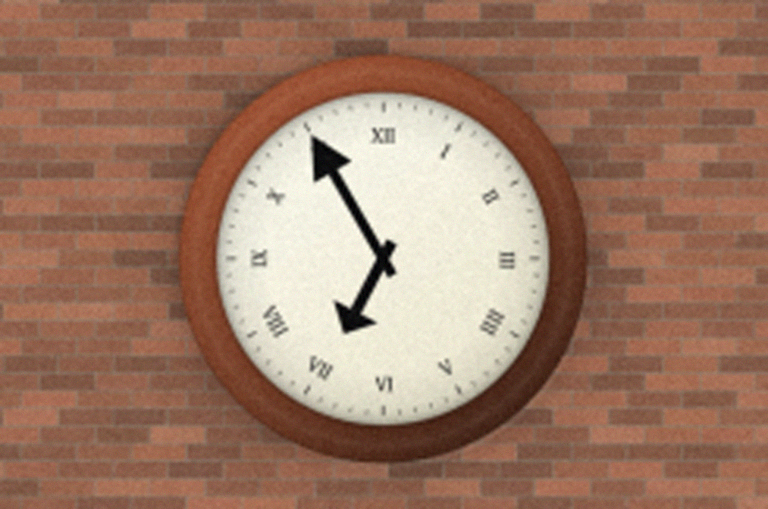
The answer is 6:55
